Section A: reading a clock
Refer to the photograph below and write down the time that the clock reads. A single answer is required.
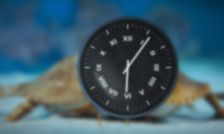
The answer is 6:06
